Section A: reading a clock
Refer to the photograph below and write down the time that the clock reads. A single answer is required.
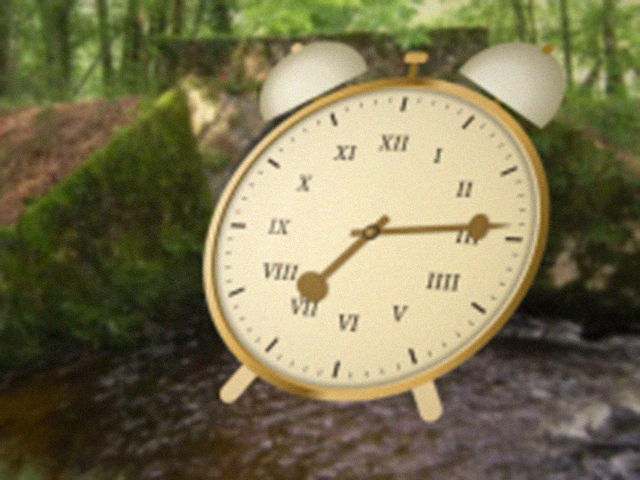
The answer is 7:14
